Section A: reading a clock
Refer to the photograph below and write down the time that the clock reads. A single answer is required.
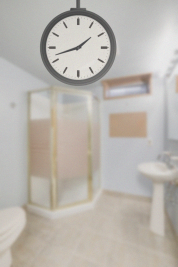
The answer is 1:42
